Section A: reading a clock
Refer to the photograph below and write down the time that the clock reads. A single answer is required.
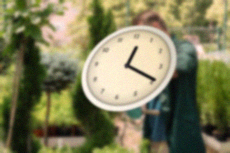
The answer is 12:19
